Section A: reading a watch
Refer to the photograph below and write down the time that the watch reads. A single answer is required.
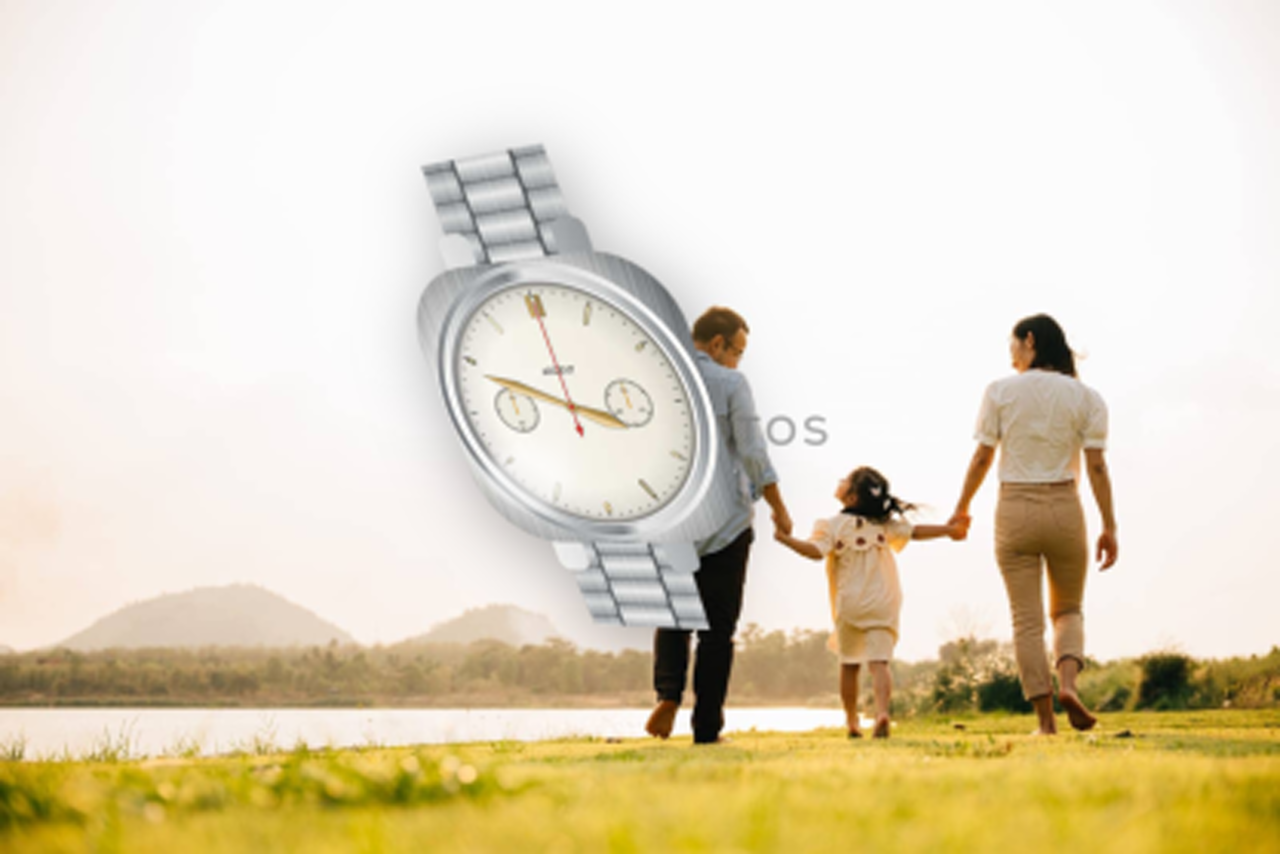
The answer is 3:49
